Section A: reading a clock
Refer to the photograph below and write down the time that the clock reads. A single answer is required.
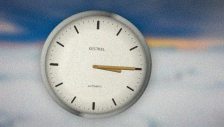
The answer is 3:15
